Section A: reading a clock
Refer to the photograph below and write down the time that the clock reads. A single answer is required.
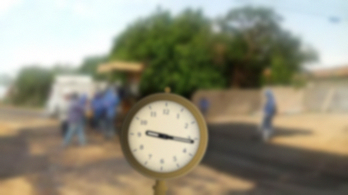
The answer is 9:16
